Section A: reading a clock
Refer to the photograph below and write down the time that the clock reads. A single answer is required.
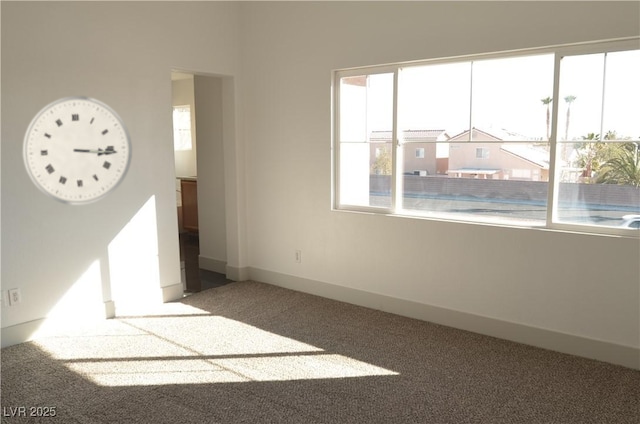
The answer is 3:16
